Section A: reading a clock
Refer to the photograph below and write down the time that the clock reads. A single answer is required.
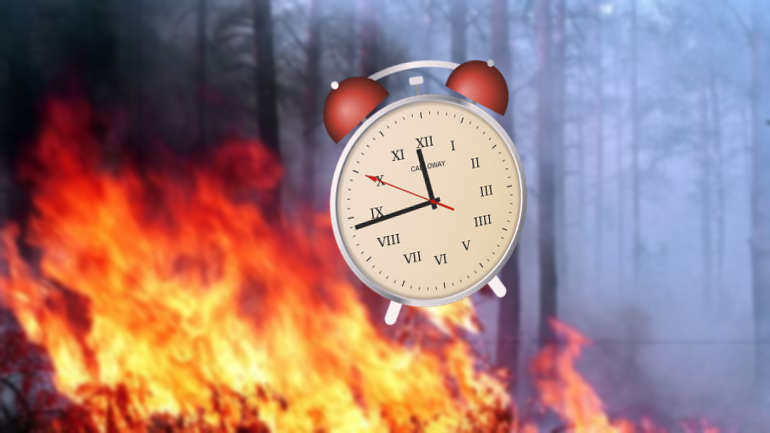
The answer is 11:43:50
